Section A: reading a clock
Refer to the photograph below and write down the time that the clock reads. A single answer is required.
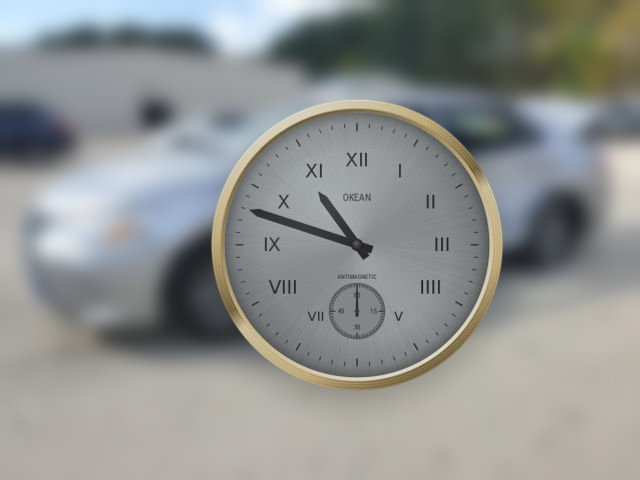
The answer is 10:48
